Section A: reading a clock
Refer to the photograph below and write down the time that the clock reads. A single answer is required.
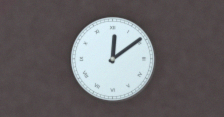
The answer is 12:09
